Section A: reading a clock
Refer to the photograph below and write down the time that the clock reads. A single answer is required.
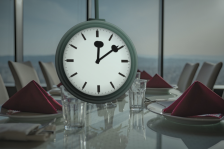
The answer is 12:09
